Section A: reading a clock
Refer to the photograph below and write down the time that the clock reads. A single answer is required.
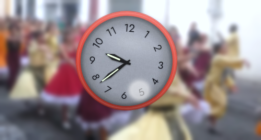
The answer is 9:38
